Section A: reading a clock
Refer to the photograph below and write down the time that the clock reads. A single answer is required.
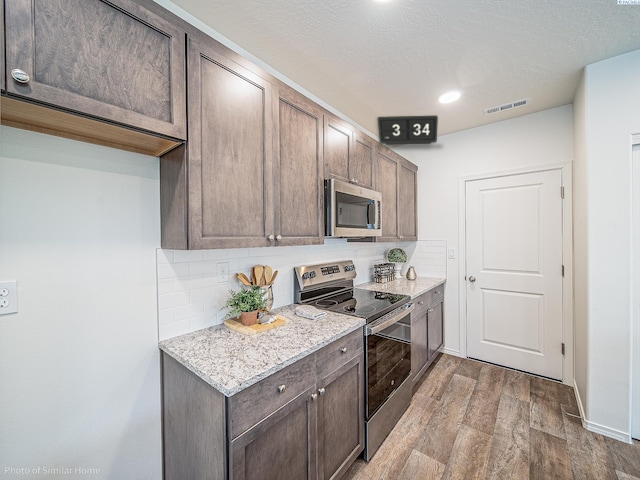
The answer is 3:34
